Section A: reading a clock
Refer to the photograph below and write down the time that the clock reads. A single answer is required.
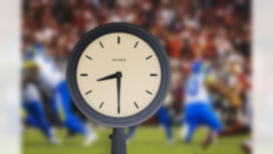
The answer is 8:30
